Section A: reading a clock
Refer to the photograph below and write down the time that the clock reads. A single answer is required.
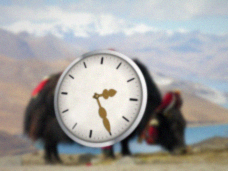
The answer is 2:25
